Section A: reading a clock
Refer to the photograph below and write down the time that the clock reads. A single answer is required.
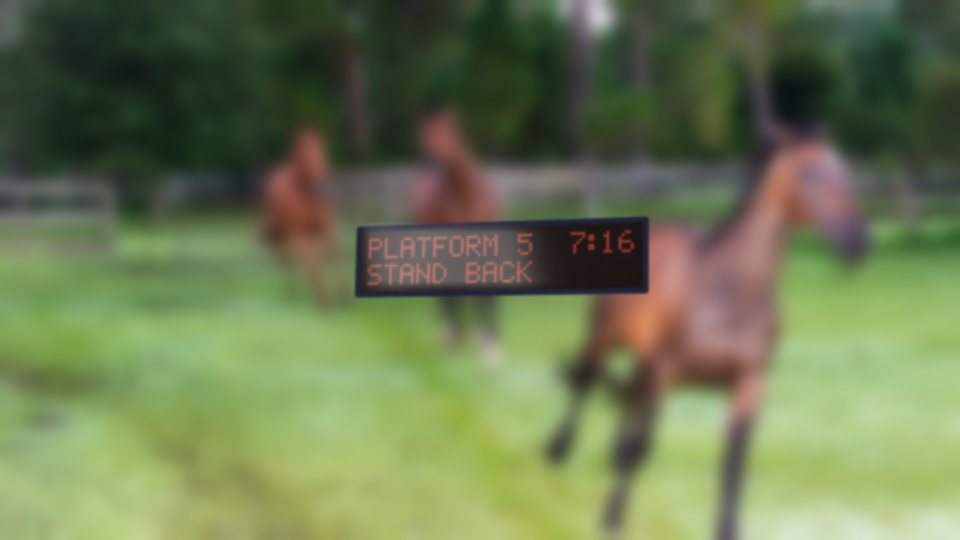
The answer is 7:16
